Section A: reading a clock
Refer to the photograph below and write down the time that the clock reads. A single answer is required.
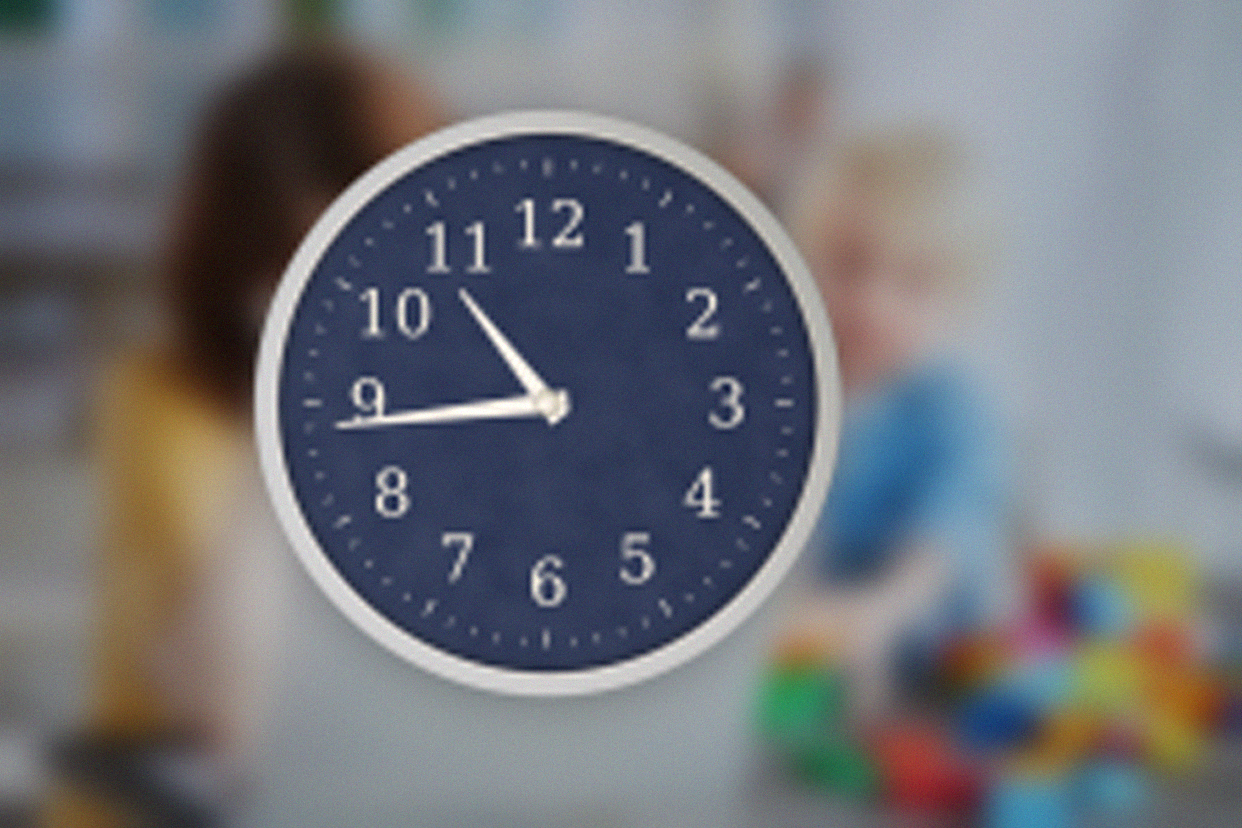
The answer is 10:44
